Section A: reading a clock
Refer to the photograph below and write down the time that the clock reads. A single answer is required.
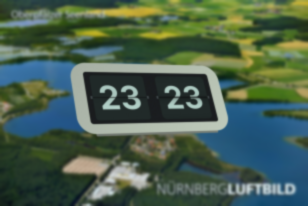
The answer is 23:23
